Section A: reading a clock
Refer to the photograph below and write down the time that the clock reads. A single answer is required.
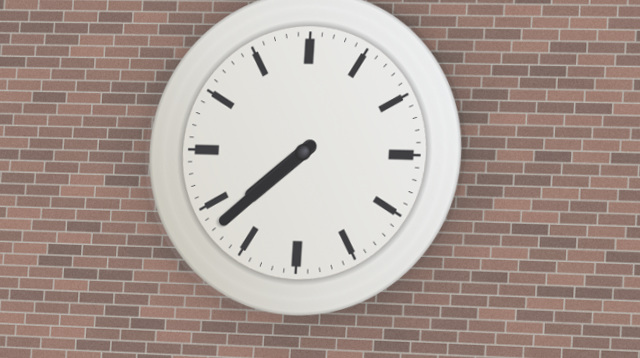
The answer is 7:38
